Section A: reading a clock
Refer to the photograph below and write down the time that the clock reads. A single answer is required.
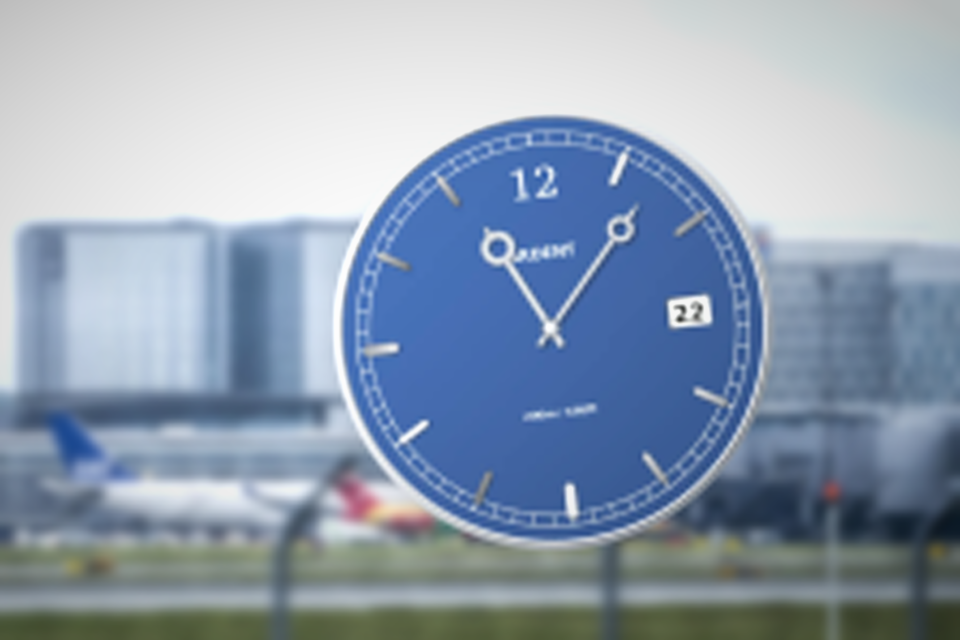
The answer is 11:07
